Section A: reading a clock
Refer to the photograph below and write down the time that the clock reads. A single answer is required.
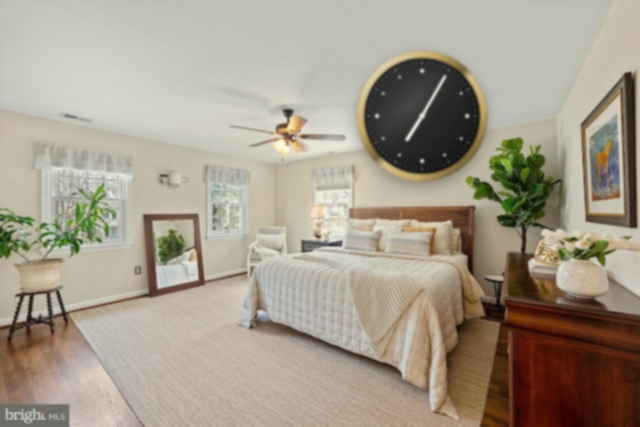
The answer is 7:05
